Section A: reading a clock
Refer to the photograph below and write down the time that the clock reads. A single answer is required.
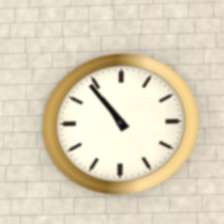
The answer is 10:54
